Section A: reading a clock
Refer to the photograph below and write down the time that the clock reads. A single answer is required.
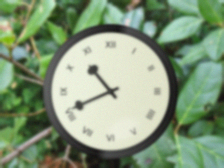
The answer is 10:41
